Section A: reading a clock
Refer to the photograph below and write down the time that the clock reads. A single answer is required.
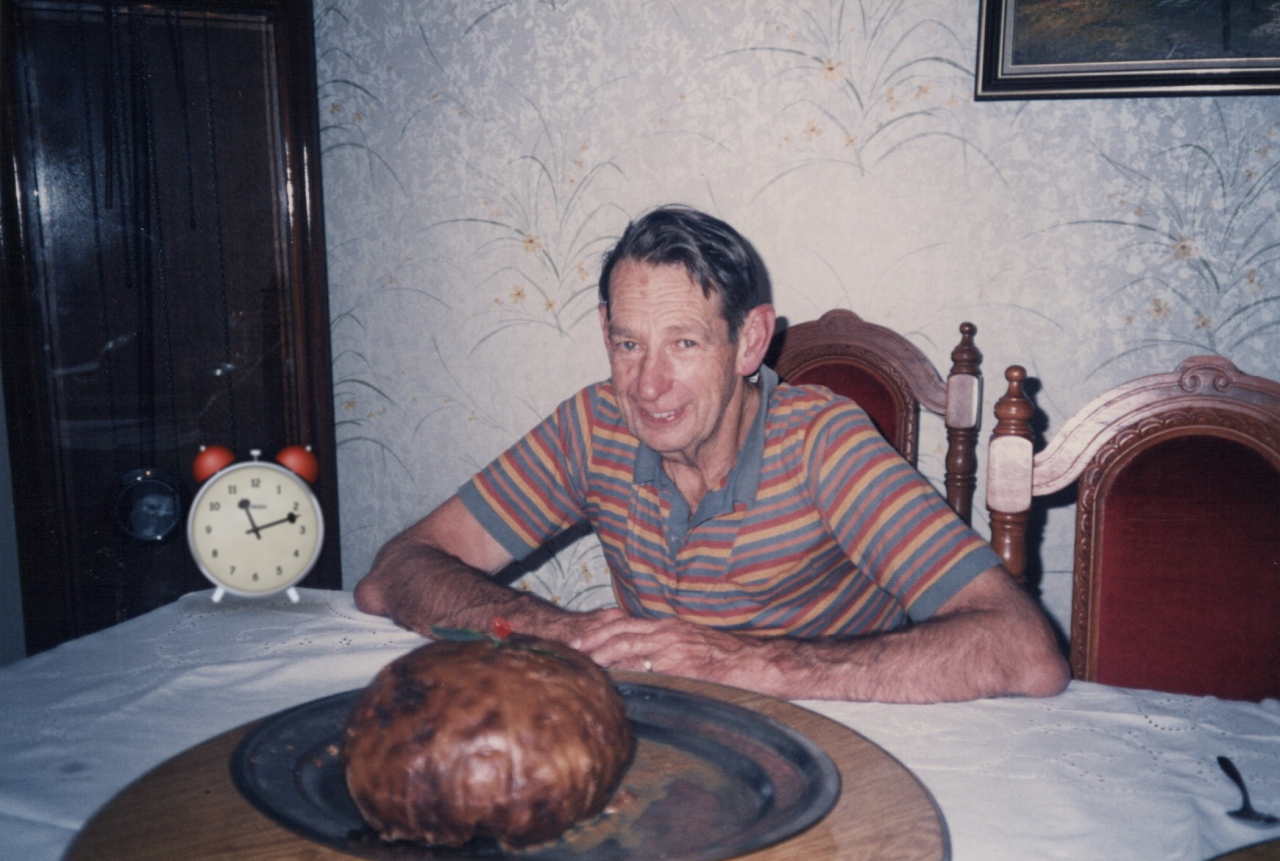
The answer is 11:12
